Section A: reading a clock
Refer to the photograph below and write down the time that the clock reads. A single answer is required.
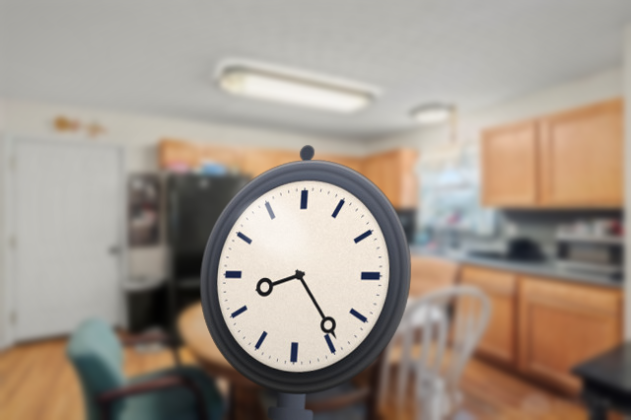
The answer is 8:24
